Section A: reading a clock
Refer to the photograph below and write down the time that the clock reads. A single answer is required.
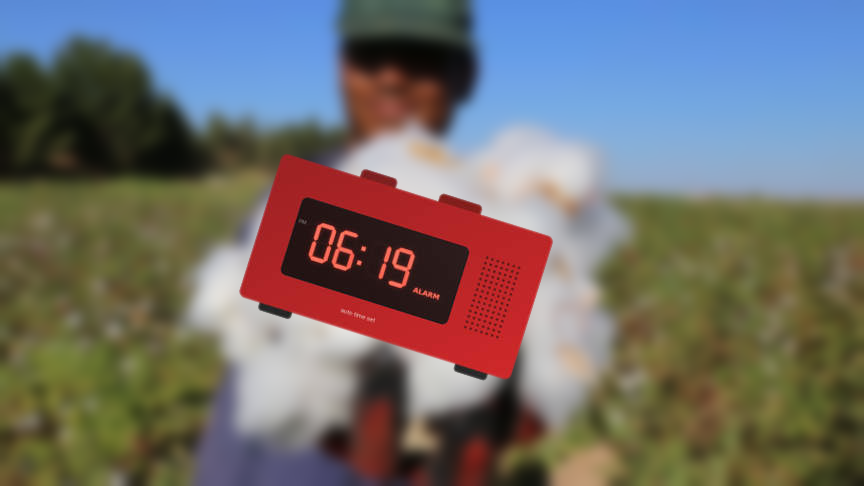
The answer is 6:19
